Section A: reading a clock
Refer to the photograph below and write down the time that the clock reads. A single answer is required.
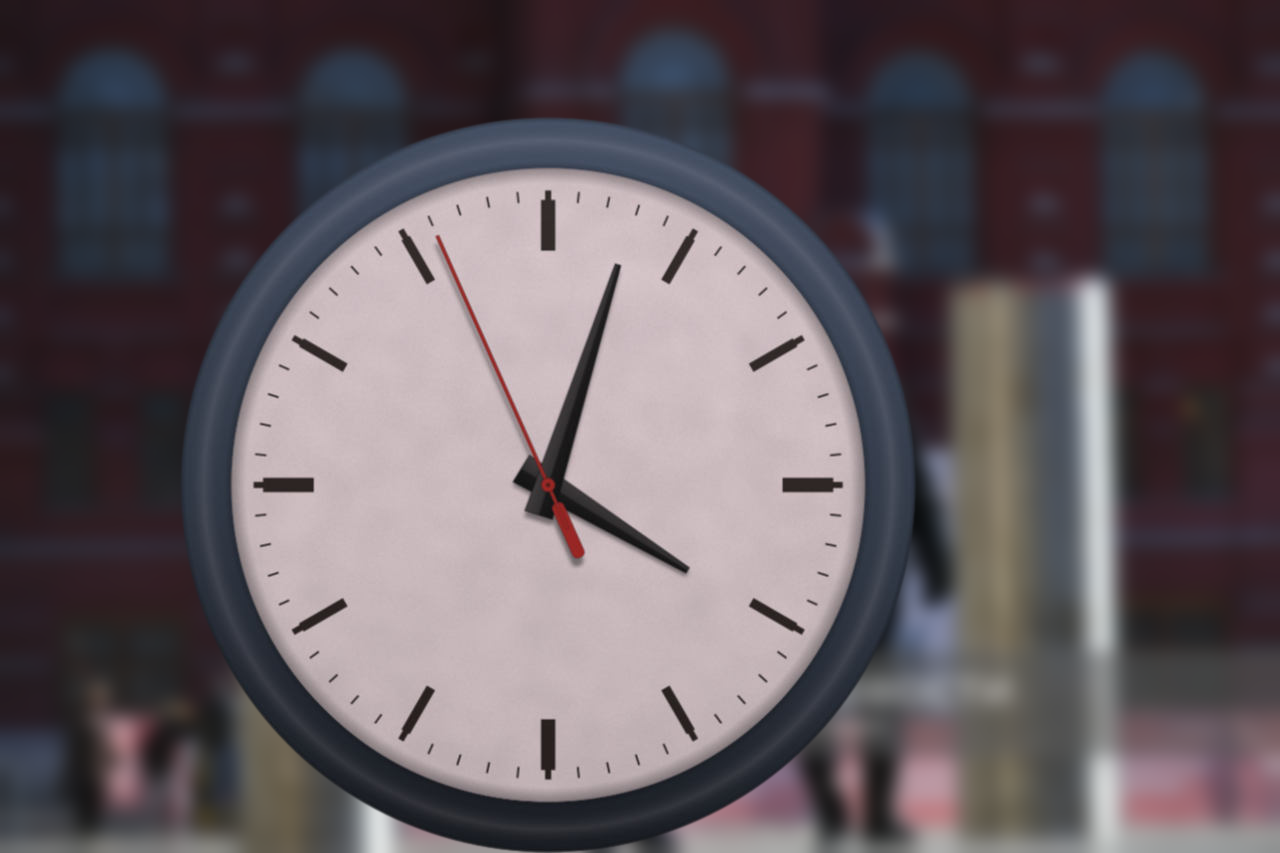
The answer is 4:02:56
